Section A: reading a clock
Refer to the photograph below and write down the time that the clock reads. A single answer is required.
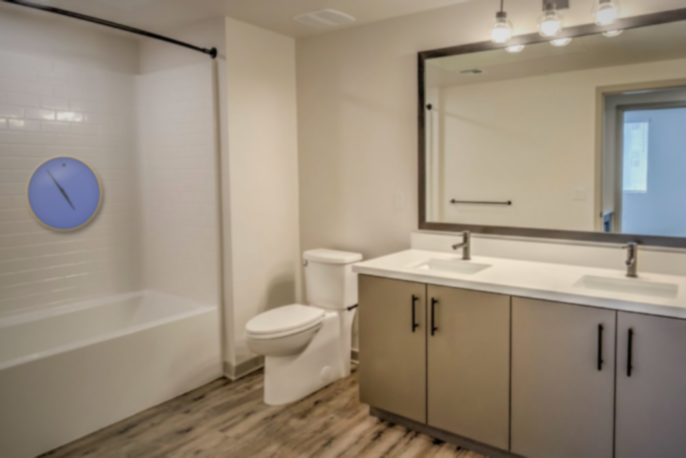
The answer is 4:54
